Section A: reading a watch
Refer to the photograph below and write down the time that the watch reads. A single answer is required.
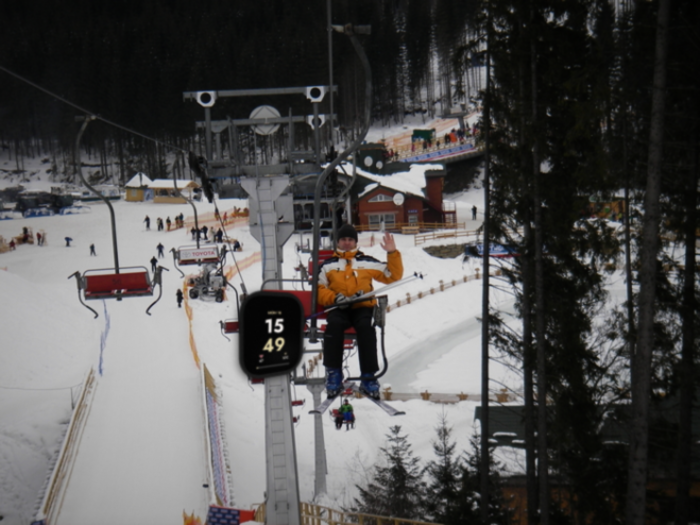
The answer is 15:49
